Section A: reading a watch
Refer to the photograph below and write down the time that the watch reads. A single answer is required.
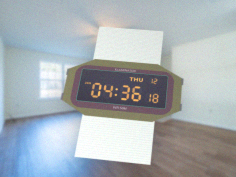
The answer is 4:36:18
